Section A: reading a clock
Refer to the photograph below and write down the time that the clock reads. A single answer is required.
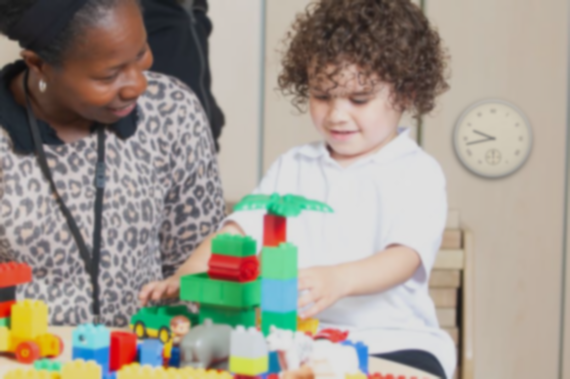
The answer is 9:43
